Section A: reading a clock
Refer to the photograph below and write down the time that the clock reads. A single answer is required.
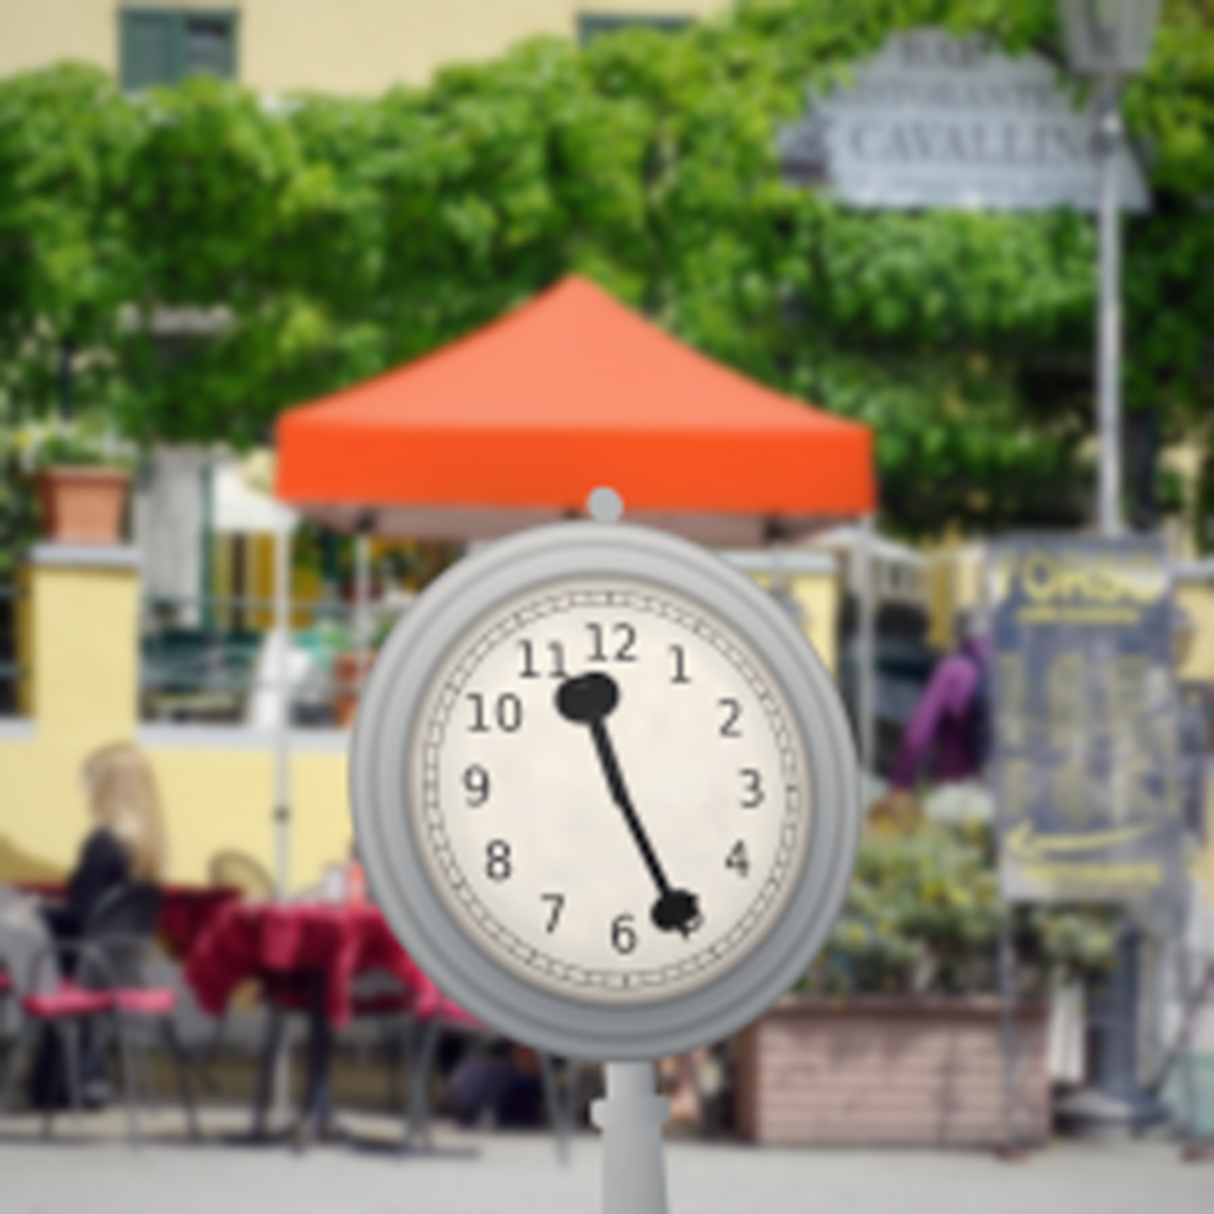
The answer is 11:26
